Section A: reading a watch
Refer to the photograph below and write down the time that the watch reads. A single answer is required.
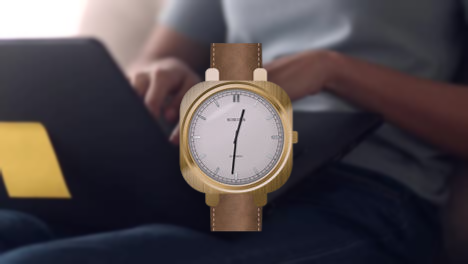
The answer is 12:31
